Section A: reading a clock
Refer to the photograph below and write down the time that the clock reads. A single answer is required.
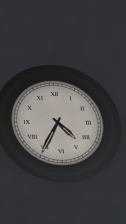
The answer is 4:35
